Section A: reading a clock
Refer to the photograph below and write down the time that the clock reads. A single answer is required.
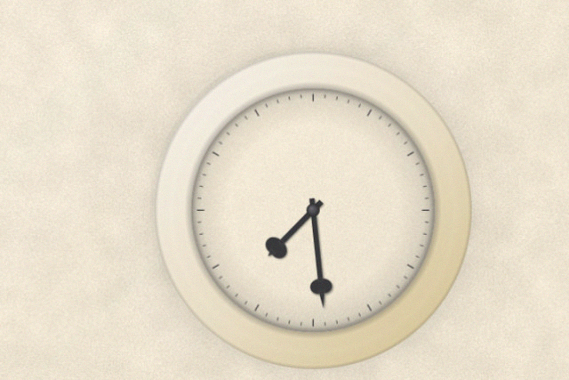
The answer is 7:29
